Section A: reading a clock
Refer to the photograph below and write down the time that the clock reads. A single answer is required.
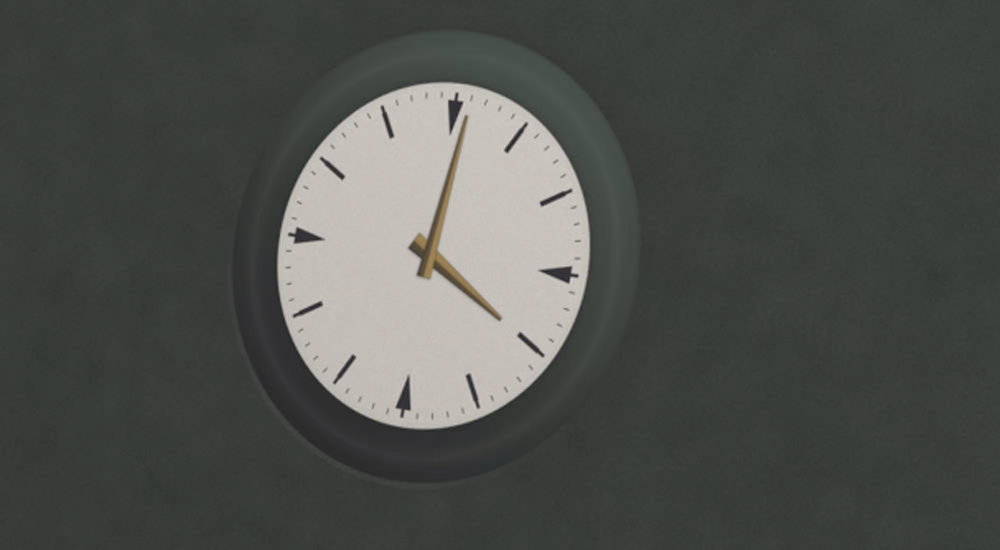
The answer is 4:01
